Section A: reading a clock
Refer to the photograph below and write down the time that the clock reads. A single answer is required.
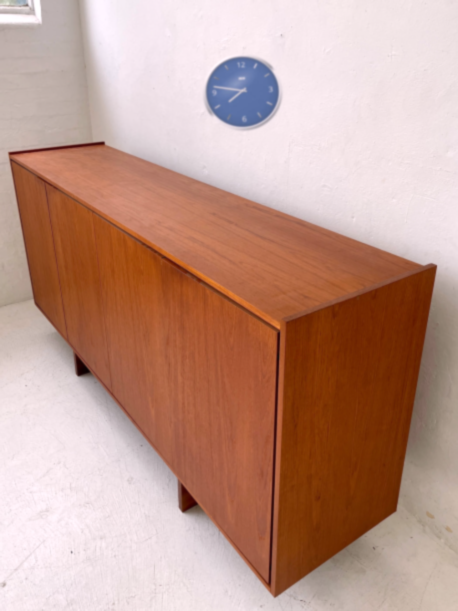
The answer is 7:47
